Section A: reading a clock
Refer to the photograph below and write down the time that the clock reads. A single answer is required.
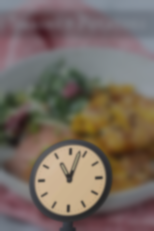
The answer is 11:03
